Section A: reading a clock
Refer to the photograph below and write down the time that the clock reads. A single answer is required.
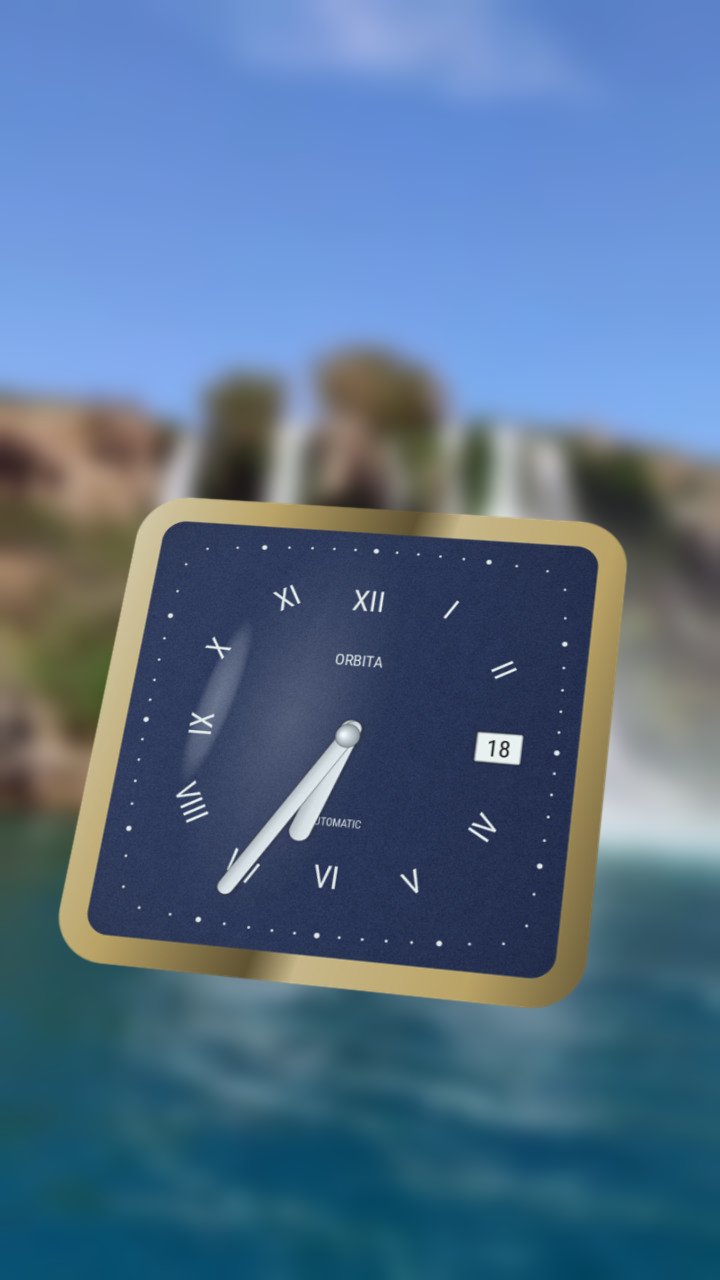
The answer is 6:35
